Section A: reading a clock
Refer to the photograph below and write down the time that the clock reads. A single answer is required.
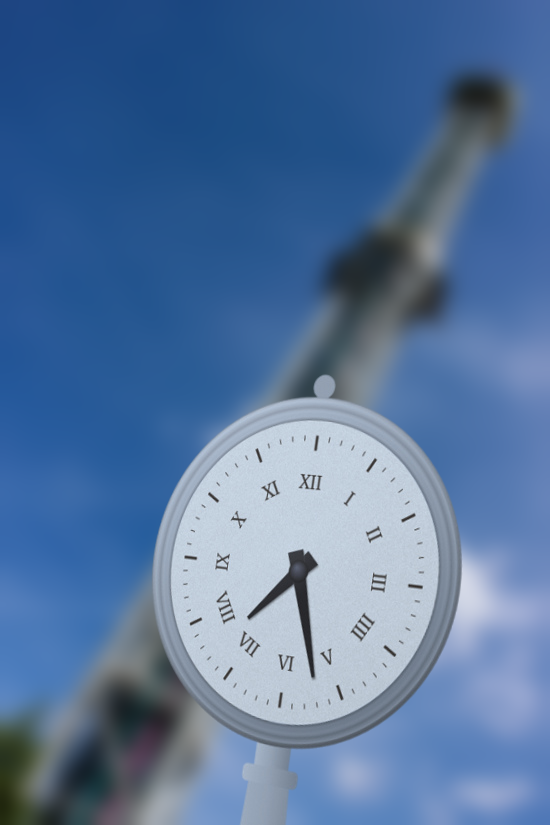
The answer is 7:27
